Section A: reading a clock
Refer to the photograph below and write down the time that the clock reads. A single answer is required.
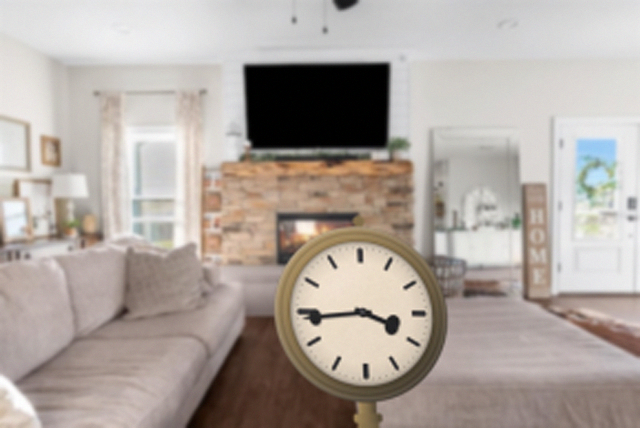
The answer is 3:44
